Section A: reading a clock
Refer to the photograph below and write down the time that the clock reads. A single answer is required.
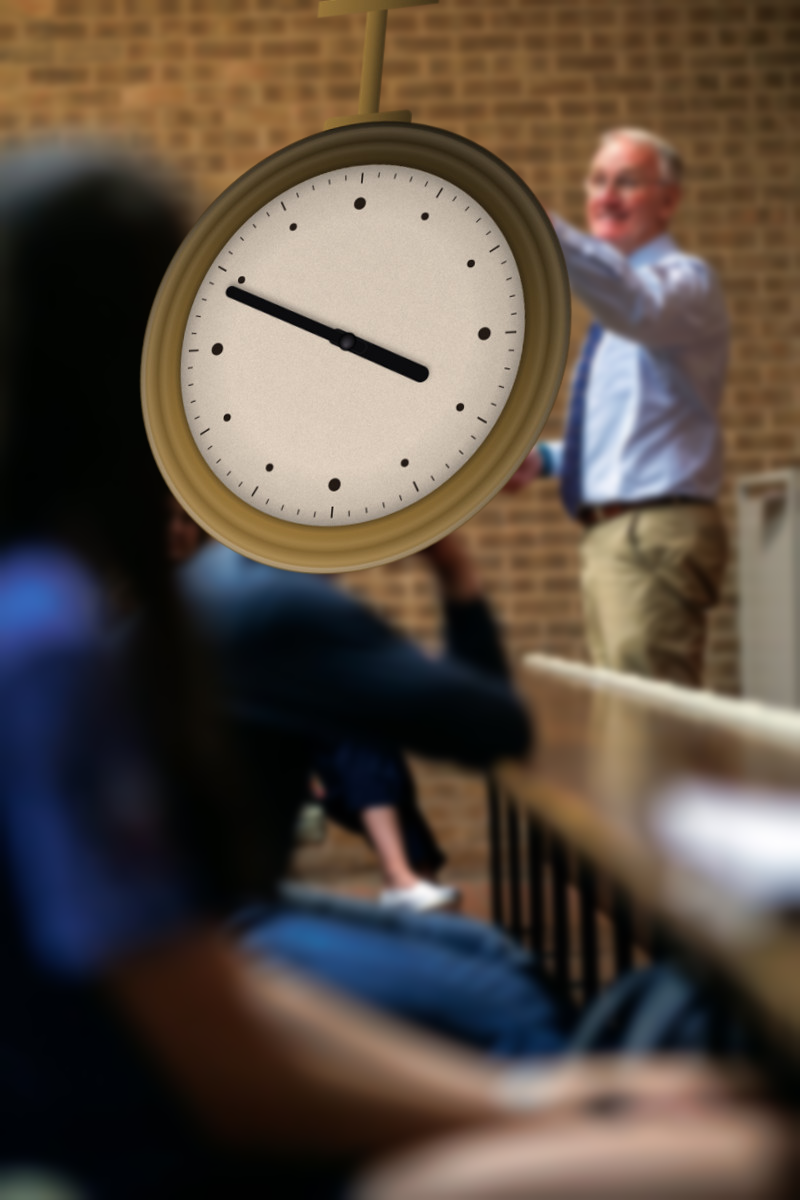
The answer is 3:49
